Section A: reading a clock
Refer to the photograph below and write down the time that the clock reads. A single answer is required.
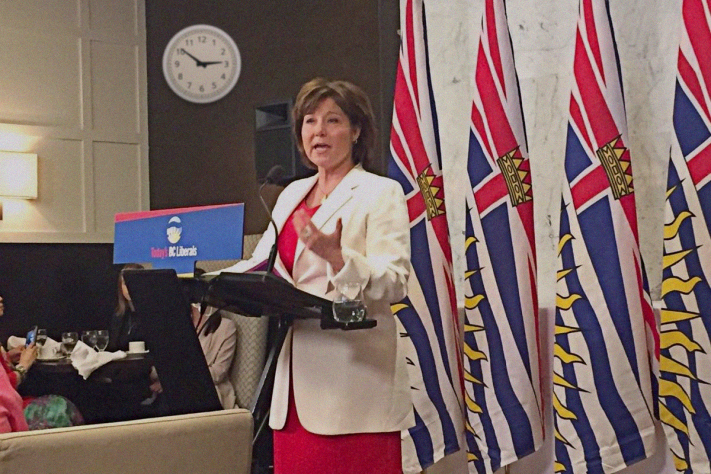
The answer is 2:51
